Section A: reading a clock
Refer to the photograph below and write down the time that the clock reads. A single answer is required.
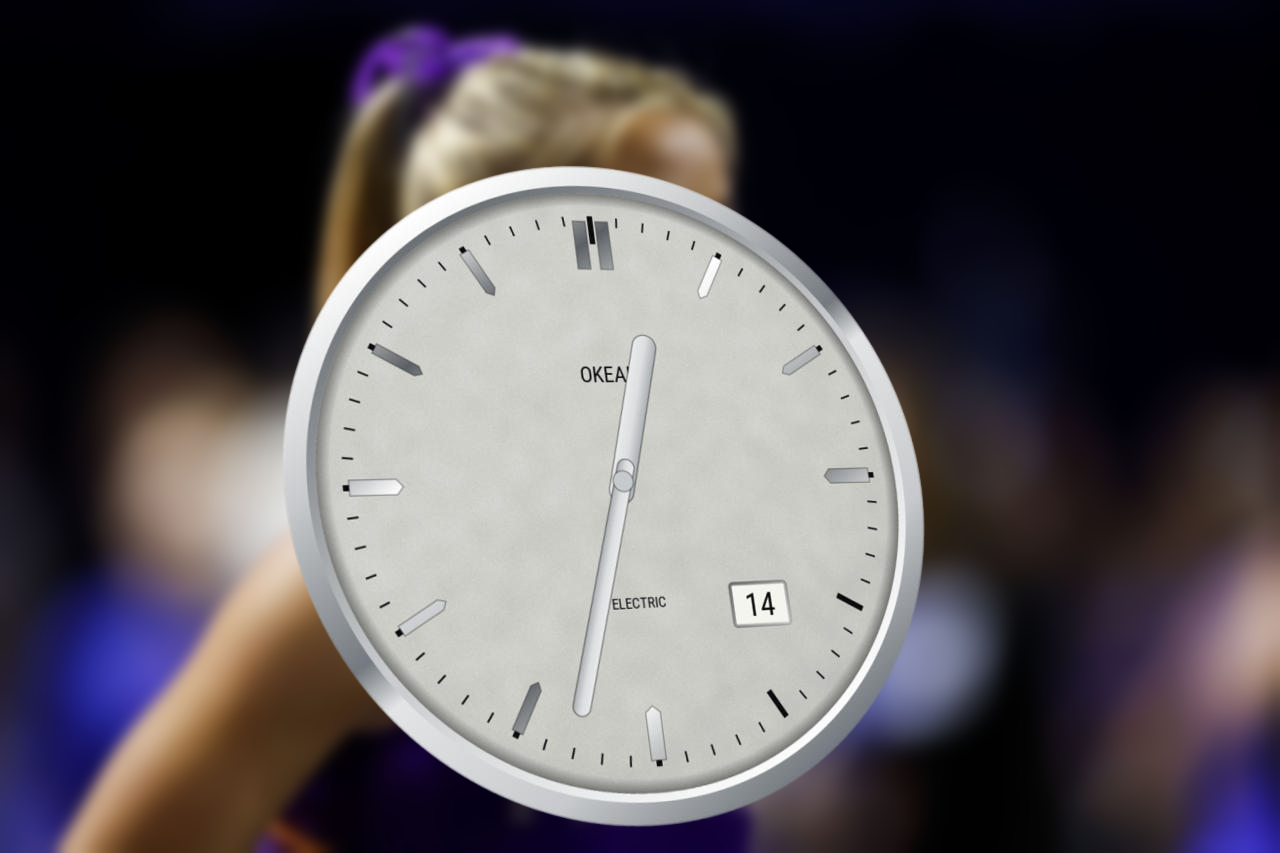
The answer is 12:33
